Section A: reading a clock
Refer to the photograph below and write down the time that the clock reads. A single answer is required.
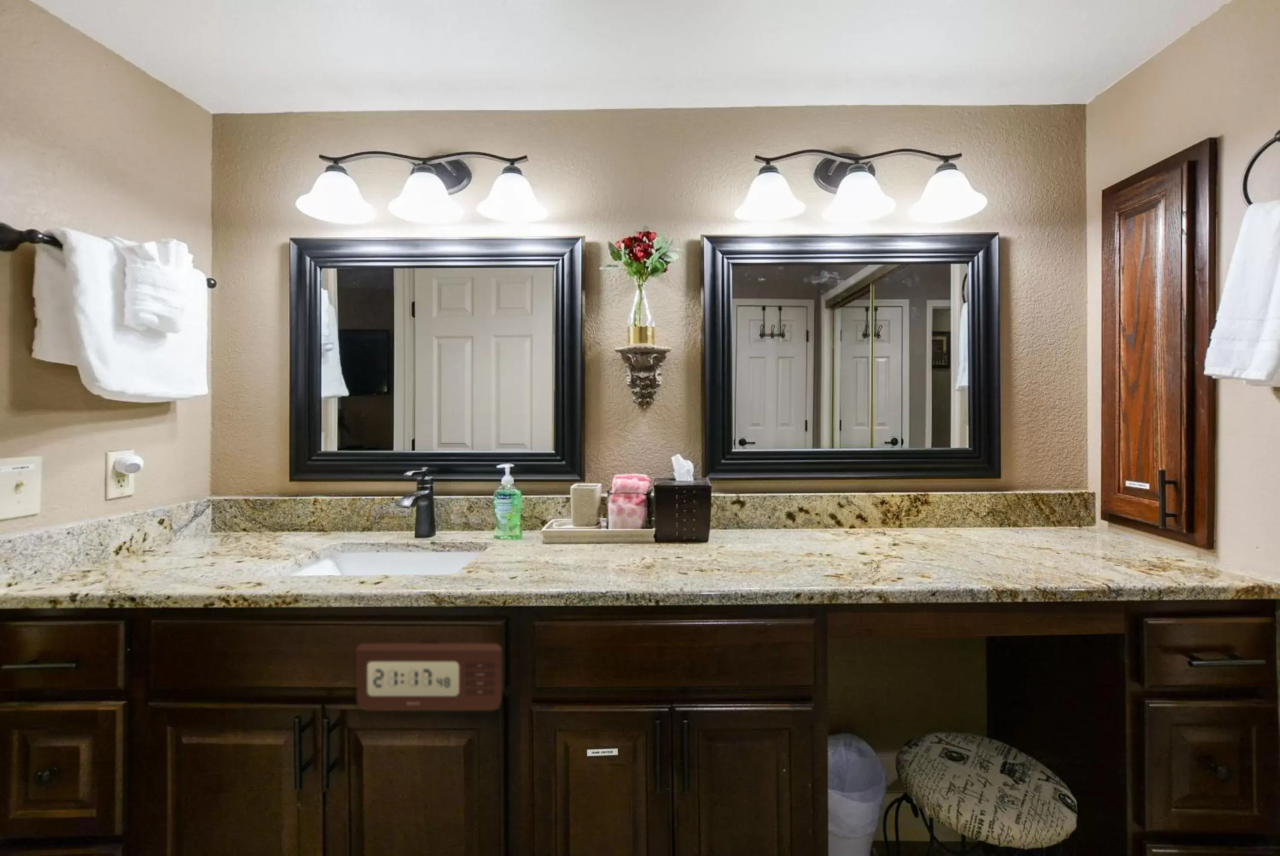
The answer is 21:17
